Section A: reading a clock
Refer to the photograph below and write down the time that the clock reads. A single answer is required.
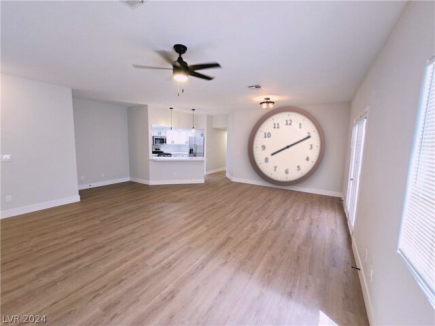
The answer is 8:11
